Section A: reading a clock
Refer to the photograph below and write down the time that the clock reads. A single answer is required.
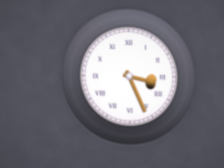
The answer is 3:26
